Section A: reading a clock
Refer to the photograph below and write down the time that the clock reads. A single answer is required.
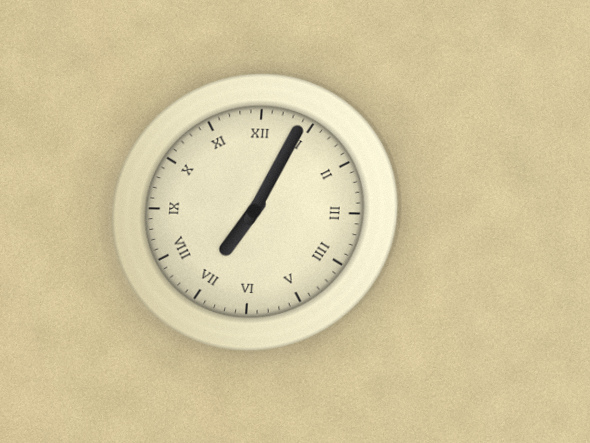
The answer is 7:04
